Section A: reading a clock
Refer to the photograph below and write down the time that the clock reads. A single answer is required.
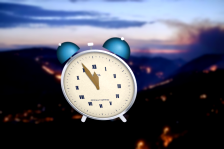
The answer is 11:56
